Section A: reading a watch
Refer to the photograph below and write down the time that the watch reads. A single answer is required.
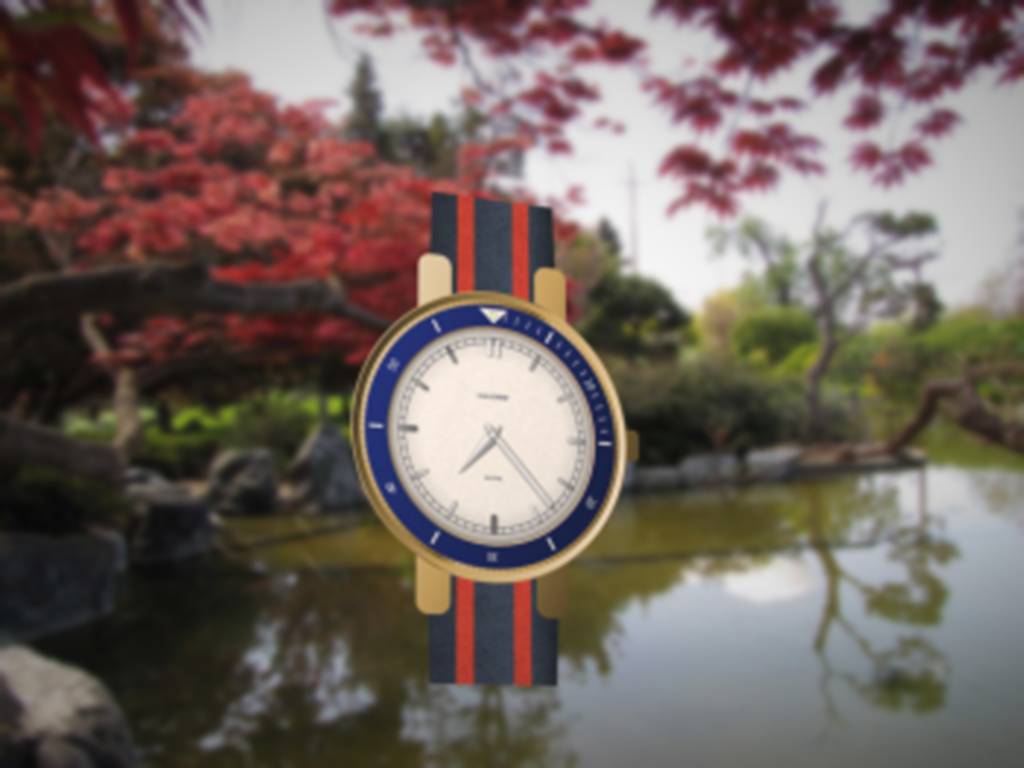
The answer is 7:23
